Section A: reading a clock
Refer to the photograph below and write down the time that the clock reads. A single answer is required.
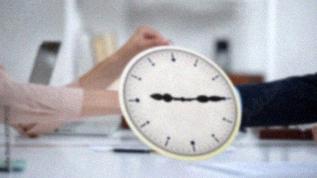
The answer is 9:15
